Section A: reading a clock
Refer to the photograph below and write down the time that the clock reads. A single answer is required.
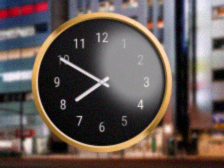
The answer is 7:50
